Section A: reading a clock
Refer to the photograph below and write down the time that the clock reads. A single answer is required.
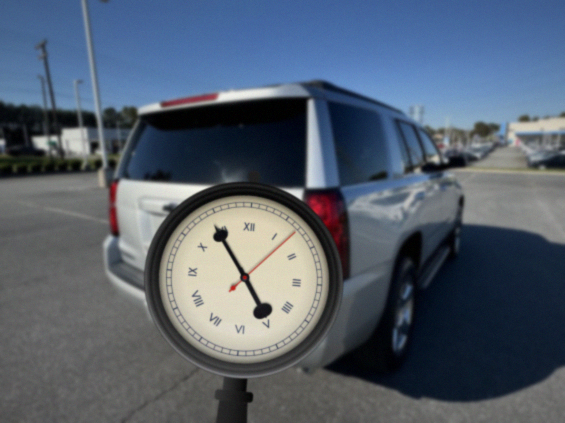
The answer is 4:54:07
